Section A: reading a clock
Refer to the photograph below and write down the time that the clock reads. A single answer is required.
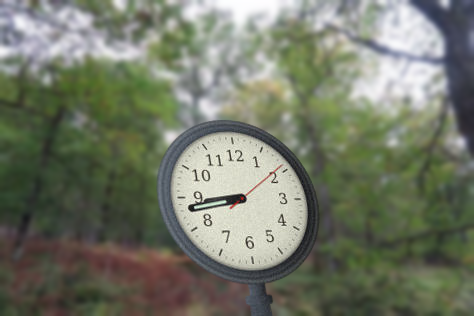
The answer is 8:43:09
